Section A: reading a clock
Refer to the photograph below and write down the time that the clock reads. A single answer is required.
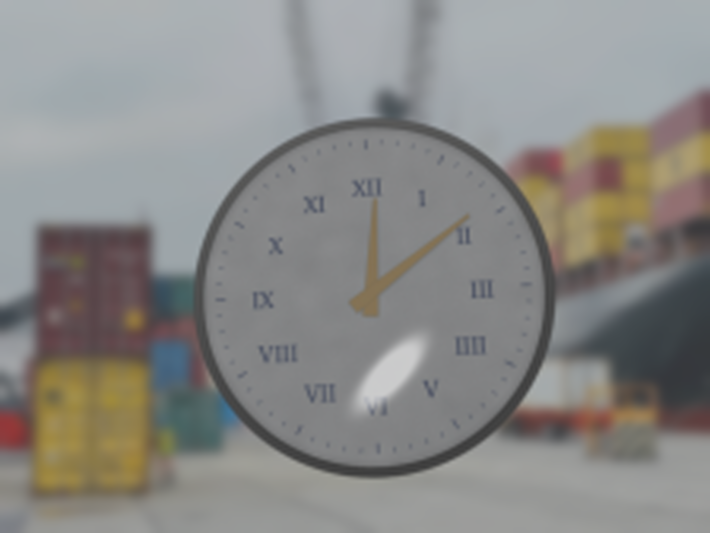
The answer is 12:09
